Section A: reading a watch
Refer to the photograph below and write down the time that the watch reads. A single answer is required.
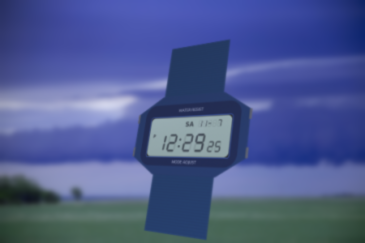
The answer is 12:29:25
